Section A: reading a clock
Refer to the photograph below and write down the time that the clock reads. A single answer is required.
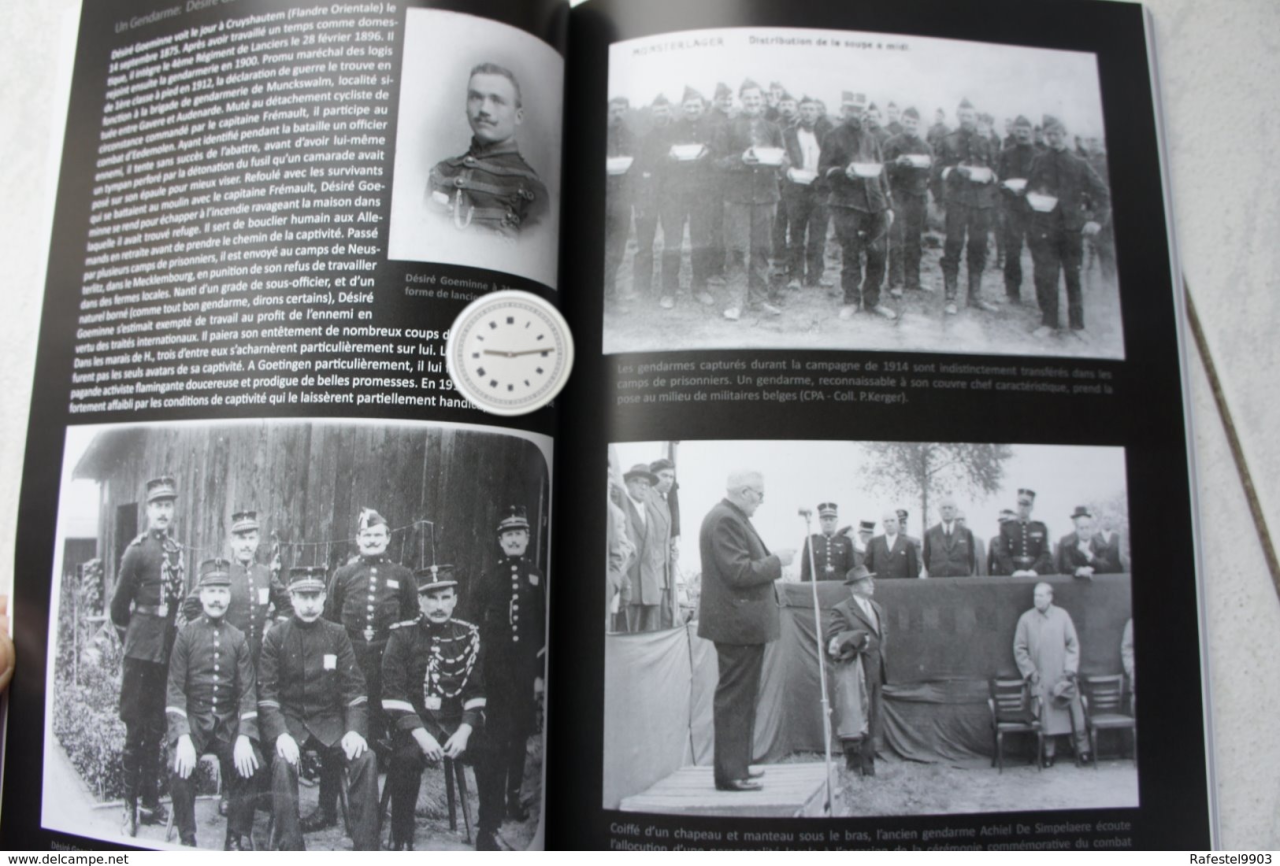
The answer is 9:14
